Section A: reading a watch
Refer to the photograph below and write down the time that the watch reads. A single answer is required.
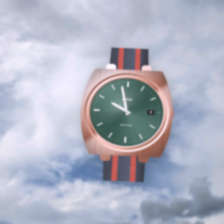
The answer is 9:58
